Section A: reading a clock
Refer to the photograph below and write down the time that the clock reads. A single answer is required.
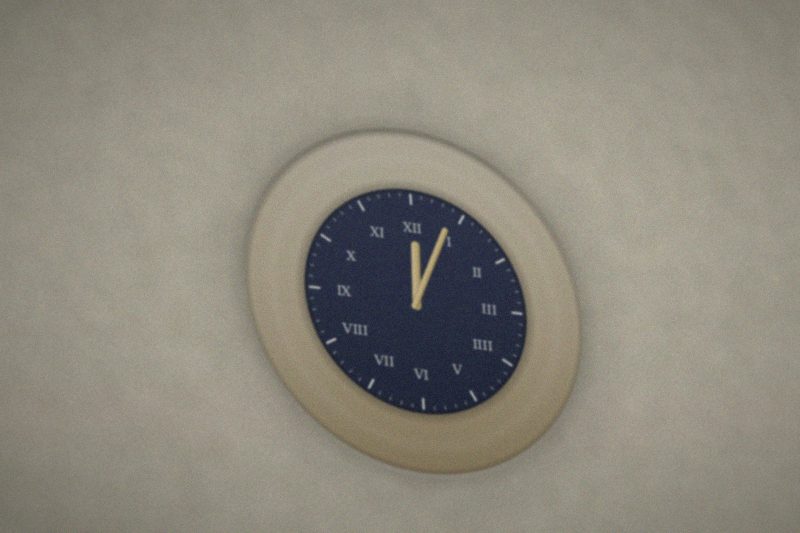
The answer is 12:04
